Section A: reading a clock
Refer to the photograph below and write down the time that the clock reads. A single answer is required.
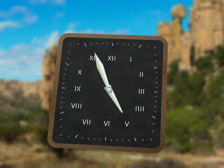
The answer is 4:56
